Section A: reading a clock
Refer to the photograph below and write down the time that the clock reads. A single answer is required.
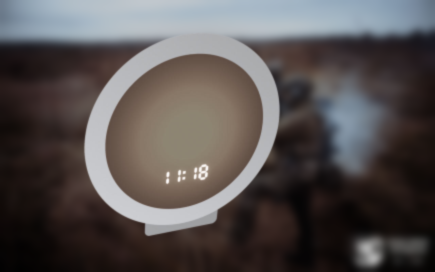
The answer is 11:18
